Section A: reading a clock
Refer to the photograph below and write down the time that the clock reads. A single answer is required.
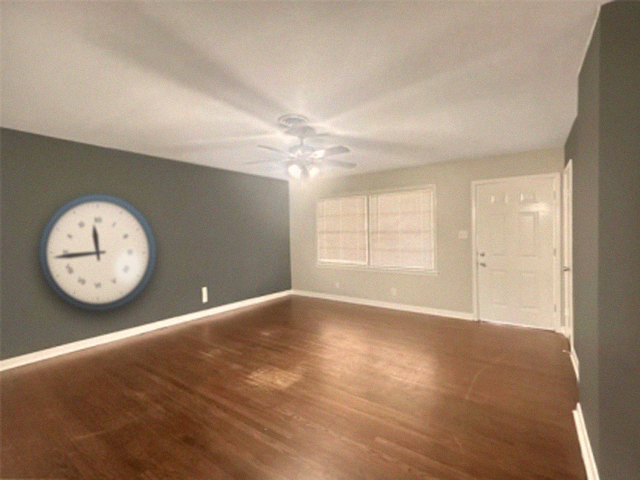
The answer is 11:44
